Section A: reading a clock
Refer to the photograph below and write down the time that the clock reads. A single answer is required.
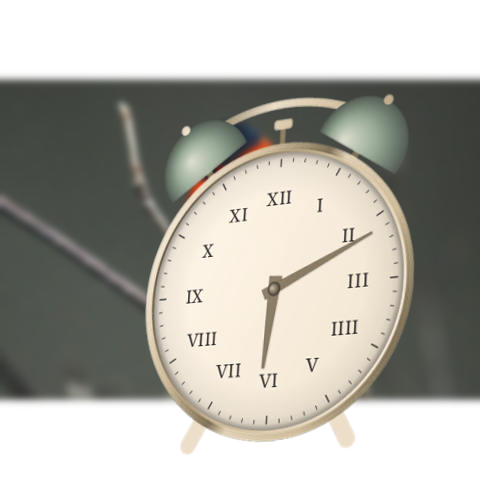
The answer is 6:11
